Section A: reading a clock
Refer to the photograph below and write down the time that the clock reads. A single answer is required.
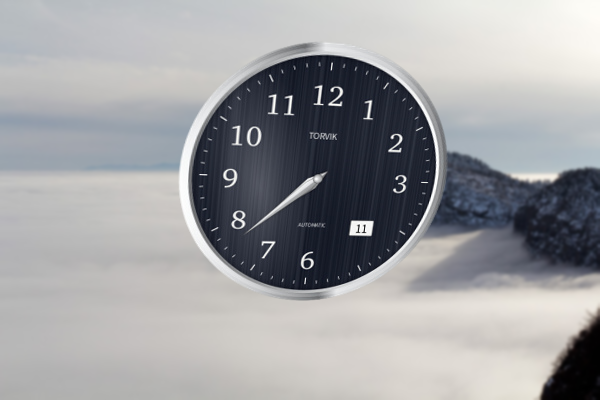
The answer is 7:38
